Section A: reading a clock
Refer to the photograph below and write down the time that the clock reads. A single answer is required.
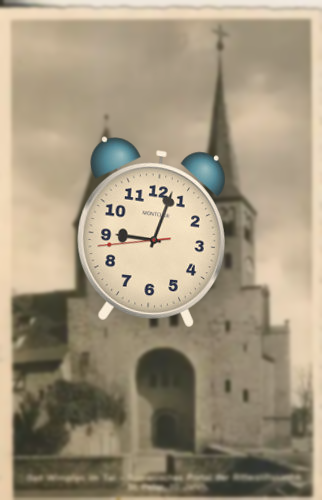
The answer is 9:02:43
